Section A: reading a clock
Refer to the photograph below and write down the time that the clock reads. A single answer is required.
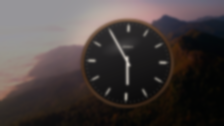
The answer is 5:55
